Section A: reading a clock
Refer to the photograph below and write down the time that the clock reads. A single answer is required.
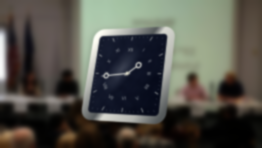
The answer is 1:44
